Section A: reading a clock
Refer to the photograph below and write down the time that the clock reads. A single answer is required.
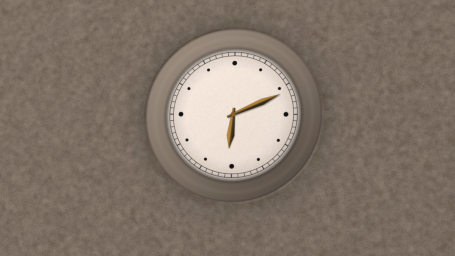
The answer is 6:11
